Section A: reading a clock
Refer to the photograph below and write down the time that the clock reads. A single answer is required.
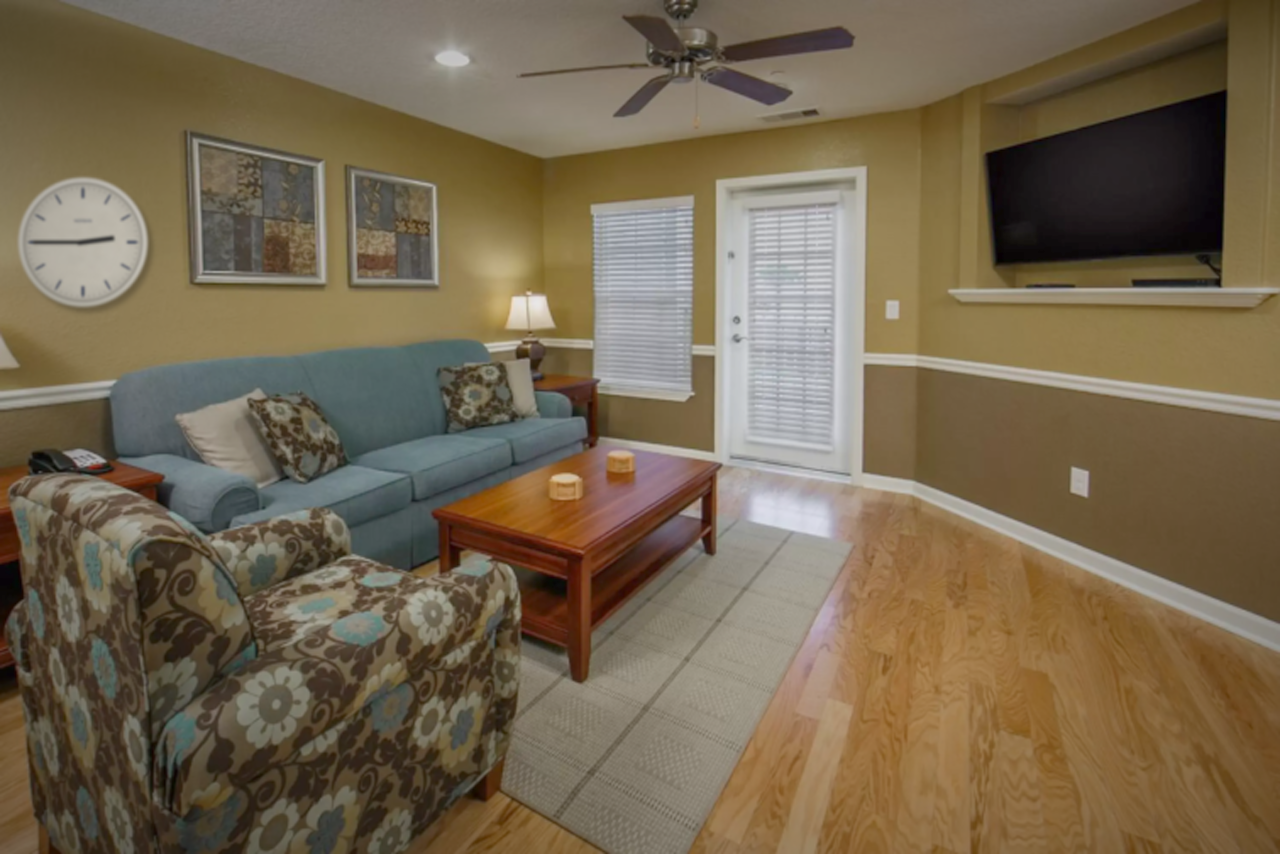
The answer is 2:45
